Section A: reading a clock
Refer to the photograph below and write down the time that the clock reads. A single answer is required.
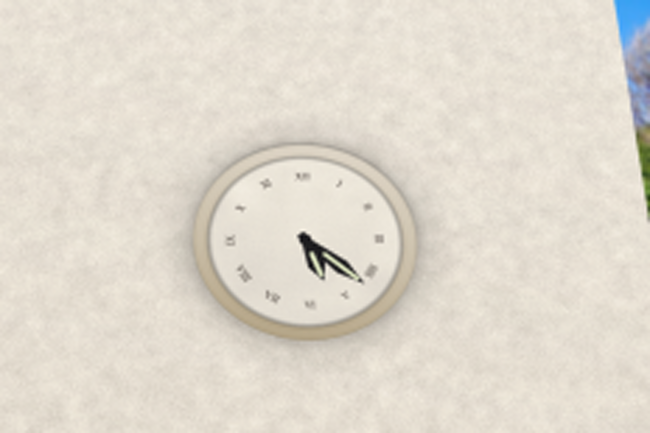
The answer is 5:22
